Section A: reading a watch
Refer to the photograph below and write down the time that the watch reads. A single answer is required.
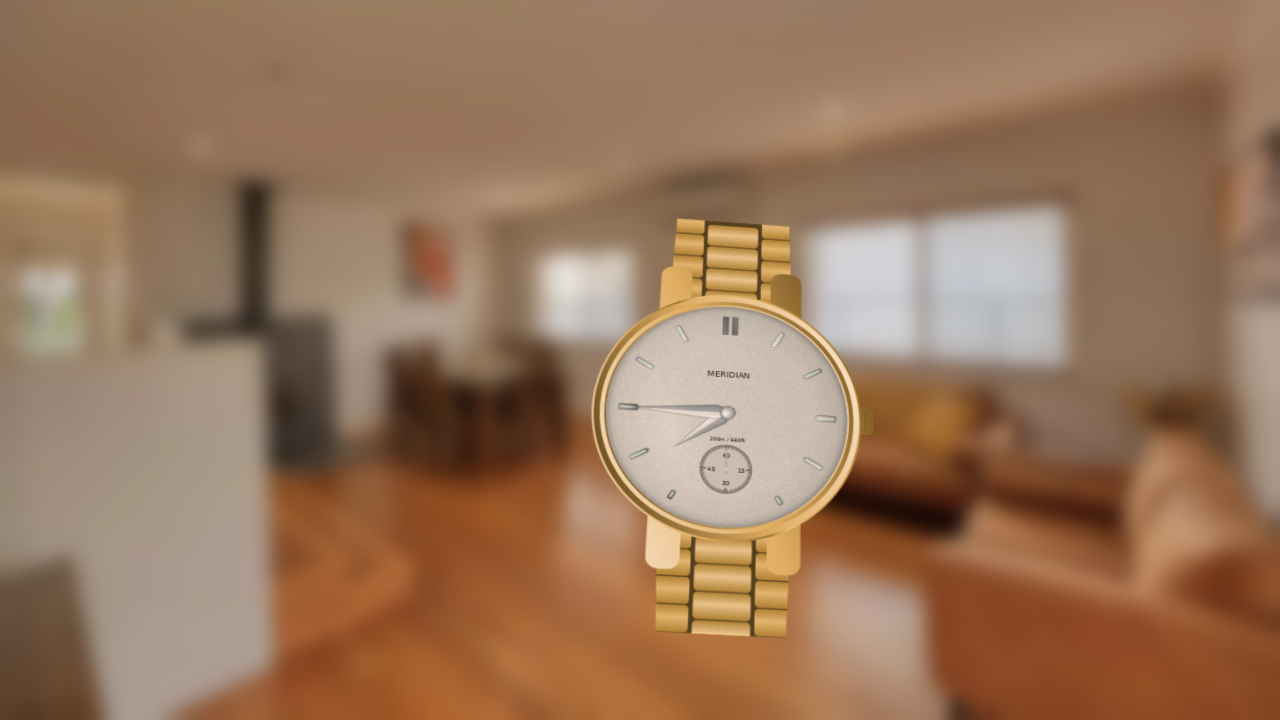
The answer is 7:45
